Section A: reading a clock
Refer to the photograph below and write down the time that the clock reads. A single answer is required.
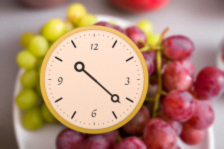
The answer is 10:22
